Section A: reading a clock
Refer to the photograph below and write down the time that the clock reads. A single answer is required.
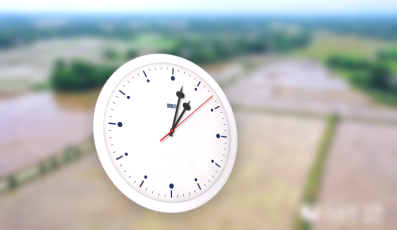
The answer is 1:02:08
